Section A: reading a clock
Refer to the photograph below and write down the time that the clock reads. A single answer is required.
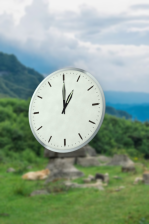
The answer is 1:00
